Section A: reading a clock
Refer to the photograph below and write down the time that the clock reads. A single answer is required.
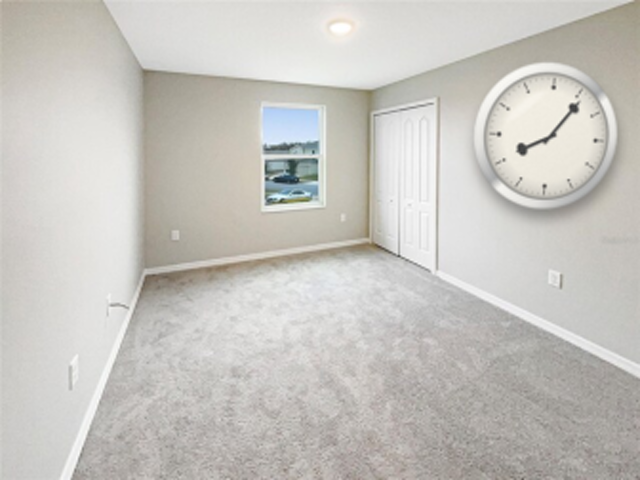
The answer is 8:06
